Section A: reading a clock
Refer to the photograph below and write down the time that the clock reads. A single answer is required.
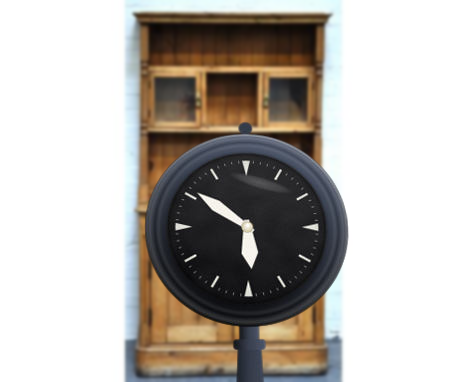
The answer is 5:51
